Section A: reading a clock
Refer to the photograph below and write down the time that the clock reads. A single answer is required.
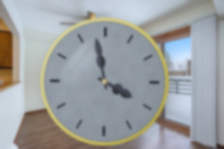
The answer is 3:58
